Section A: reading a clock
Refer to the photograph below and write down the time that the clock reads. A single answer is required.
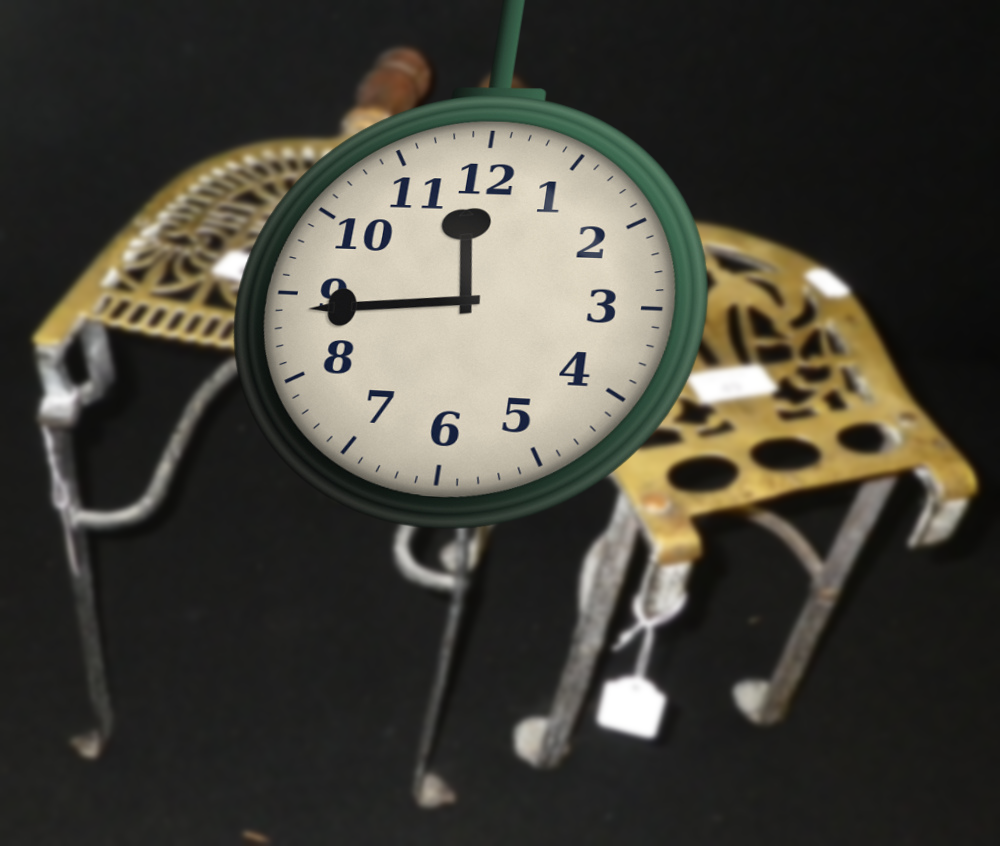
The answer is 11:44
